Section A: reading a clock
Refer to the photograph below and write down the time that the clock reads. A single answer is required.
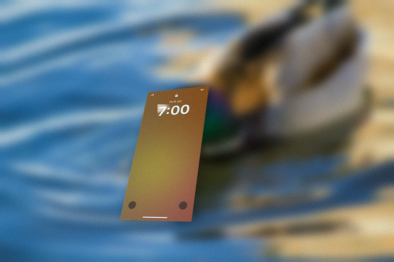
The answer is 7:00
